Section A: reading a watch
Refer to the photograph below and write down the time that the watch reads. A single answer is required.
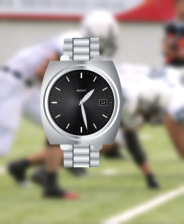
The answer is 1:28
